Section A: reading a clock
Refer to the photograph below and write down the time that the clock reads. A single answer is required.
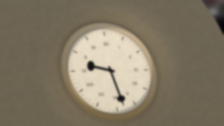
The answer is 9:28
